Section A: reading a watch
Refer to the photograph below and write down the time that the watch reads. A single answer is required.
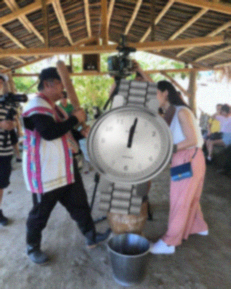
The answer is 12:01
